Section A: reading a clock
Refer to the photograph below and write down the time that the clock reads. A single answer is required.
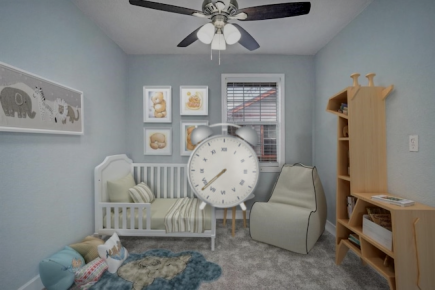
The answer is 7:38
